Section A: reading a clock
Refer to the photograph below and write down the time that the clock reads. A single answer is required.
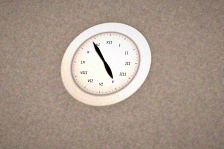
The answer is 4:54
